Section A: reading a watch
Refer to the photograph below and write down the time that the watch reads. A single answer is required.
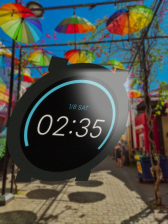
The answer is 2:35
